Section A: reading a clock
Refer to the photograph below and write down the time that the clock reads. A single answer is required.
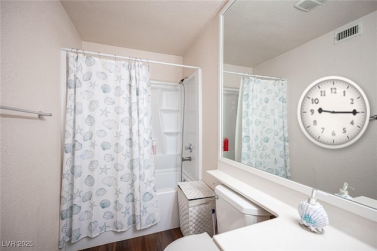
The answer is 9:15
